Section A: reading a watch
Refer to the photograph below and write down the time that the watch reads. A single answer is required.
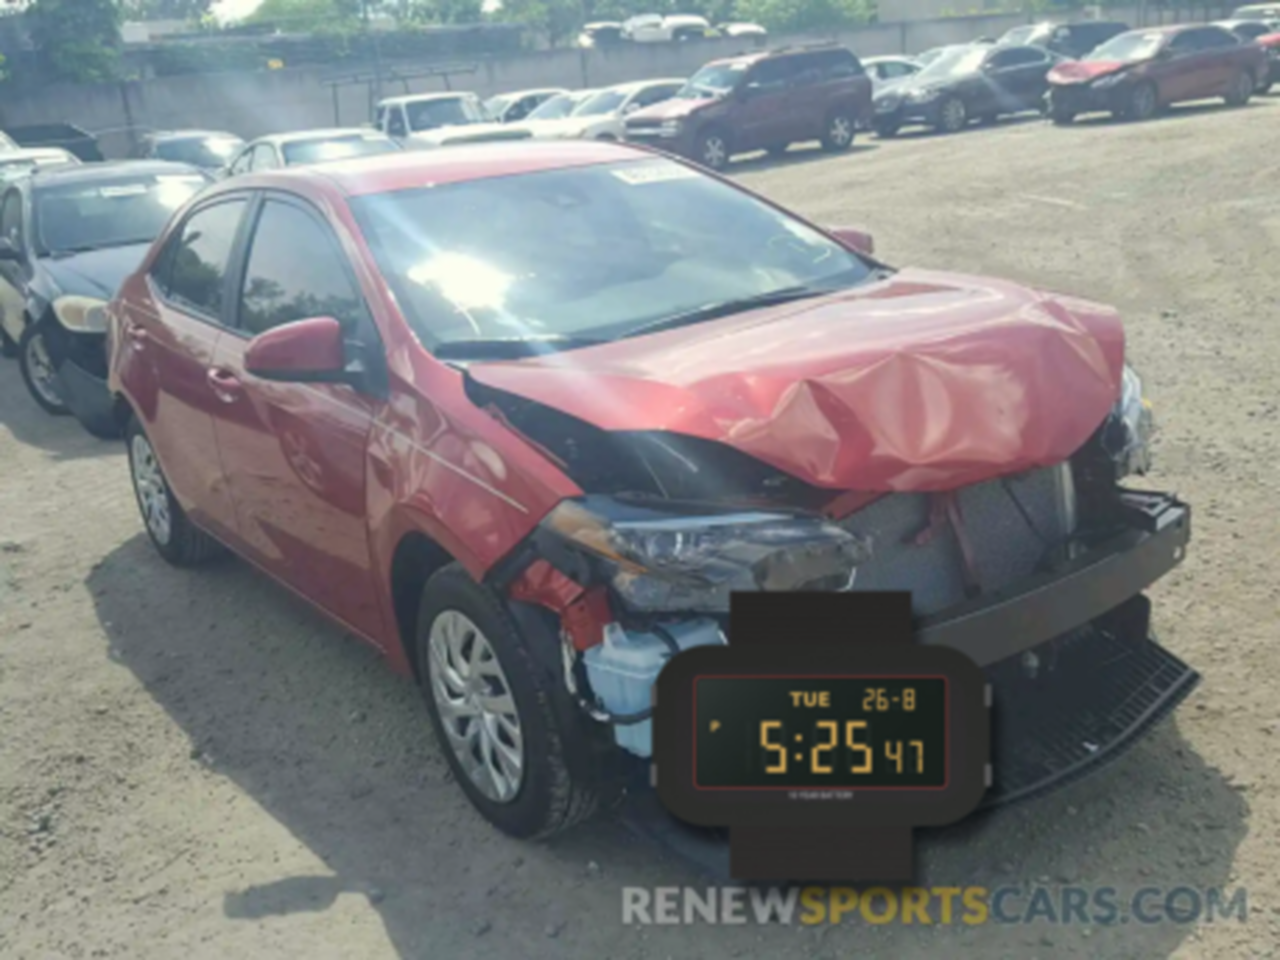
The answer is 5:25:47
